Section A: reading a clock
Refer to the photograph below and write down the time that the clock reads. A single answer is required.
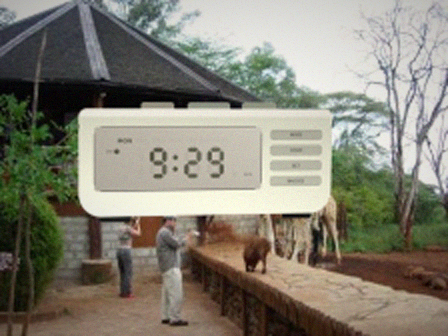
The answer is 9:29
